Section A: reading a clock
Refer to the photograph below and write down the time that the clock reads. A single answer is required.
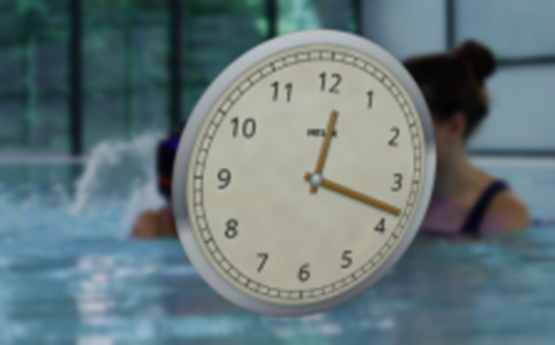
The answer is 12:18
